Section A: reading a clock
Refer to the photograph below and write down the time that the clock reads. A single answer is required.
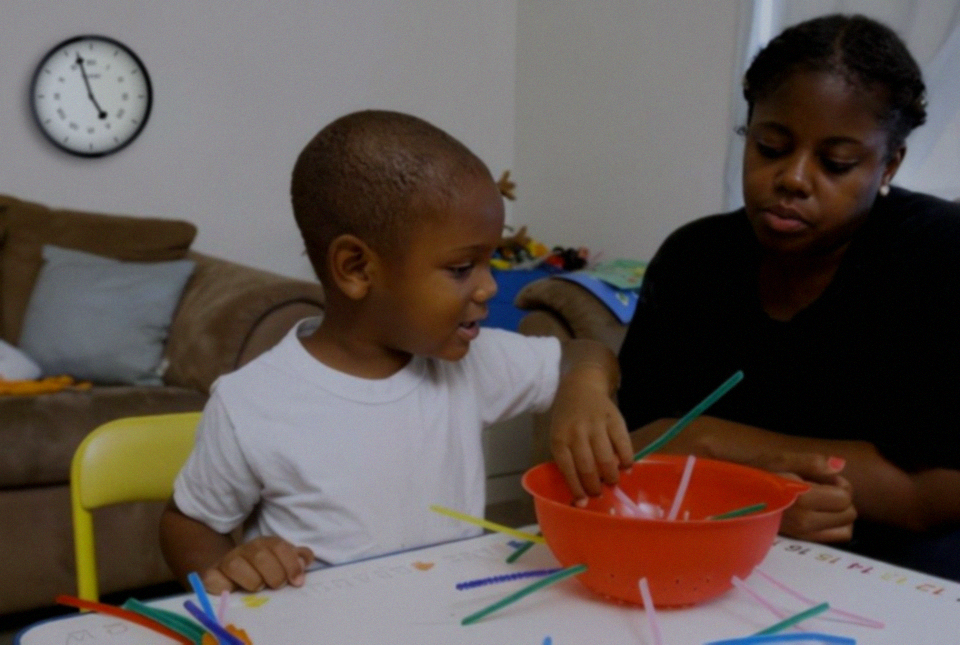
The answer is 4:57
